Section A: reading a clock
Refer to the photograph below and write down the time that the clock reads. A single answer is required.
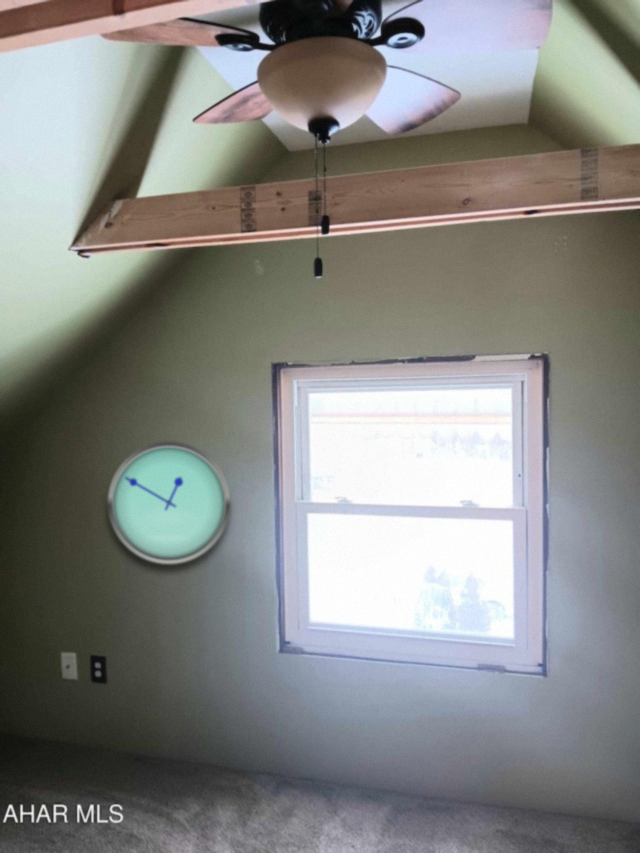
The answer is 12:50
